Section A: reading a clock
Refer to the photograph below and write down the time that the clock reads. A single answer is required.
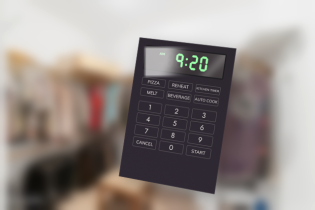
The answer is 9:20
